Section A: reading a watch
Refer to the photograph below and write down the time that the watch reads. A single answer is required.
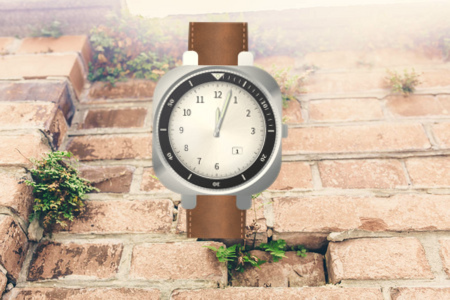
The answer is 12:03
